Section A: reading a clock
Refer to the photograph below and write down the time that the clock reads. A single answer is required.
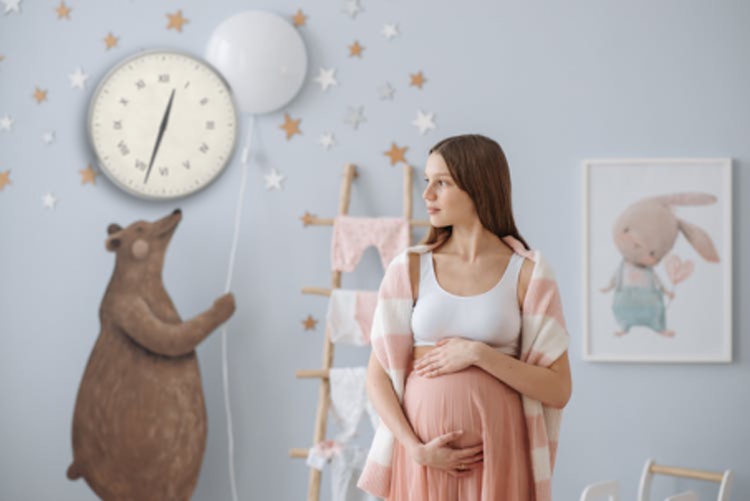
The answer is 12:33
